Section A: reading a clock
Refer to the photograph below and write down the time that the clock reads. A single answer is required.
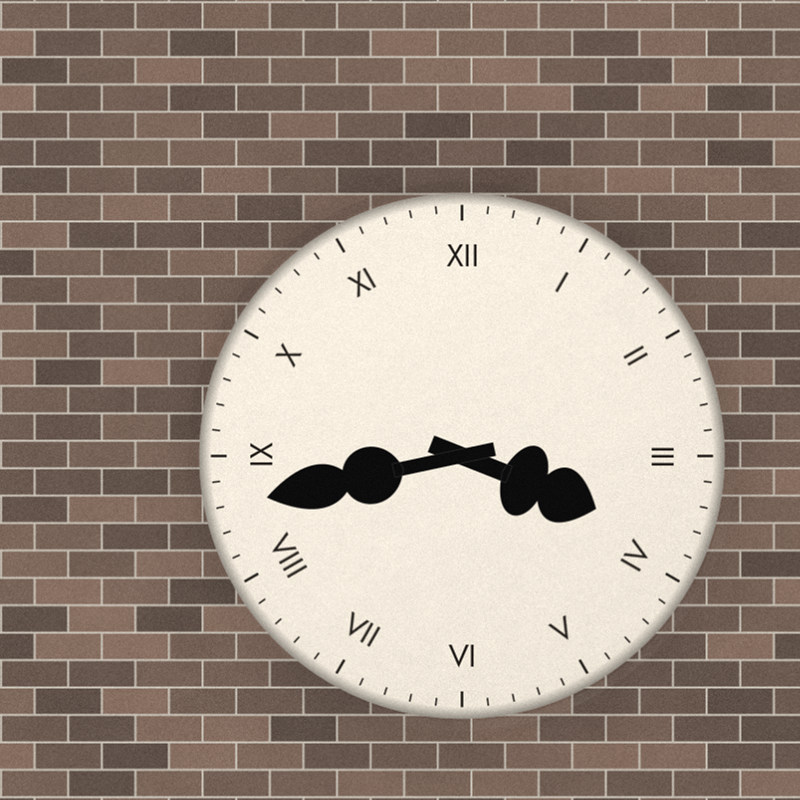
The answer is 3:43
